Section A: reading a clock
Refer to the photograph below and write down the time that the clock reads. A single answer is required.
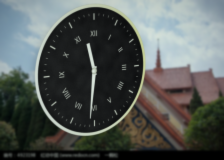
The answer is 11:31
